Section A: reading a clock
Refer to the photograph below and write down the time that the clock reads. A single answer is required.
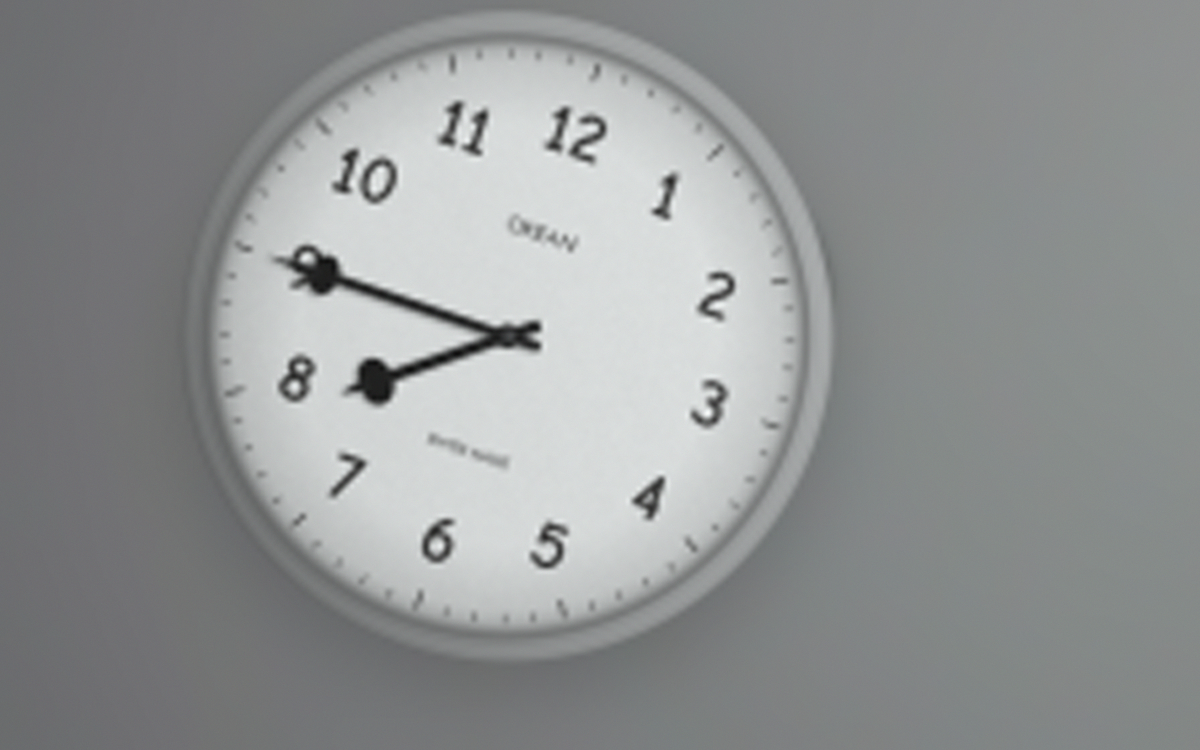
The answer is 7:45
